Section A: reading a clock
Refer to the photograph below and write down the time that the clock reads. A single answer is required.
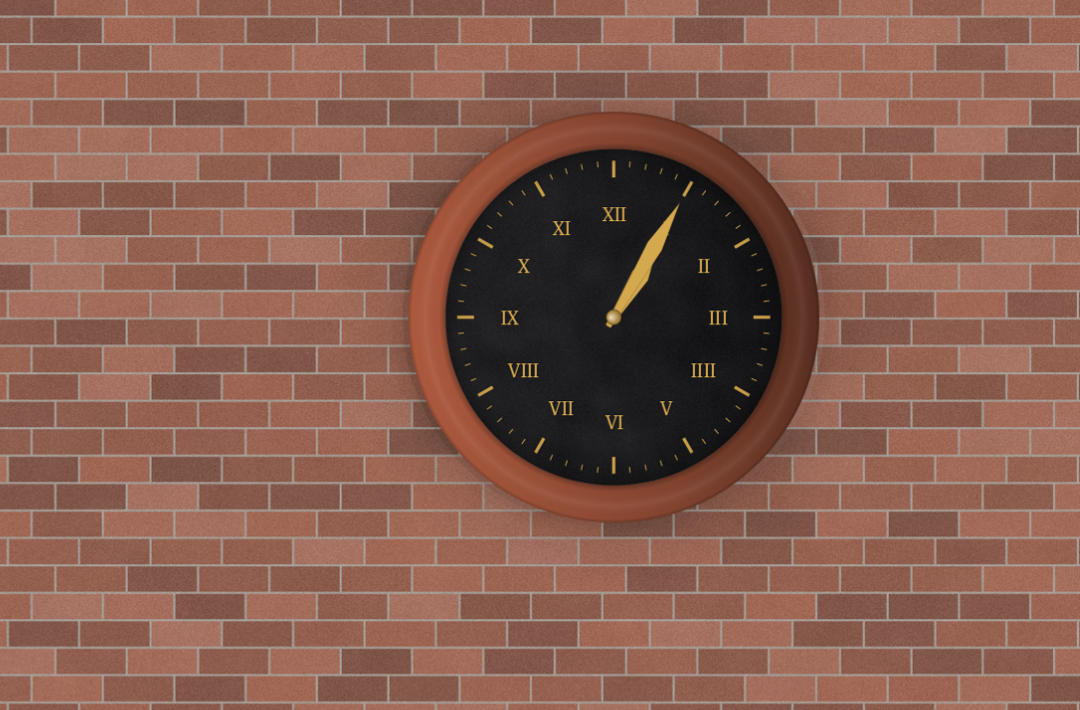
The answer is 1:05
